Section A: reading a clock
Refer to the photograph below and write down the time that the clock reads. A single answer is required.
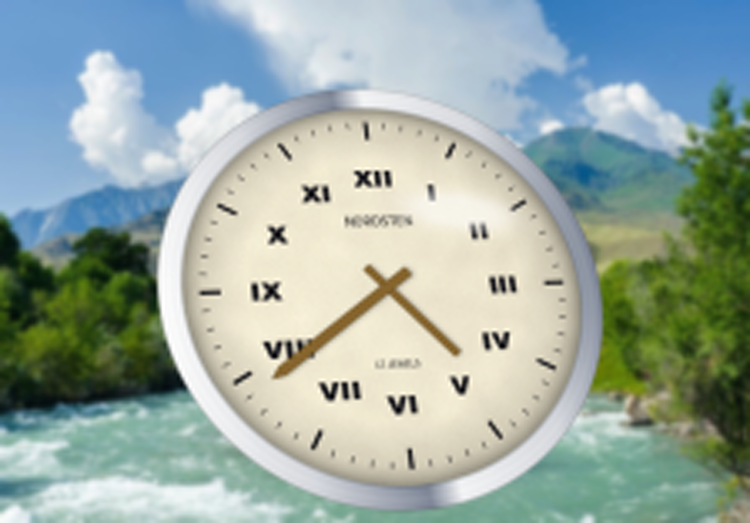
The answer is 4:39
